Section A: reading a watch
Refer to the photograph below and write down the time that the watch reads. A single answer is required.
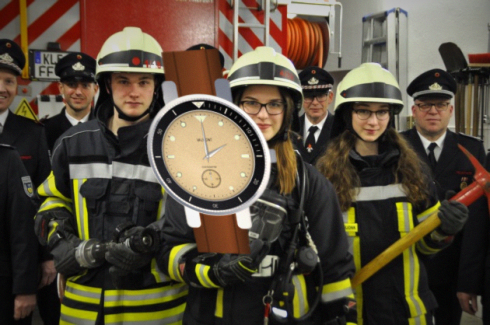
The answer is 2:00
